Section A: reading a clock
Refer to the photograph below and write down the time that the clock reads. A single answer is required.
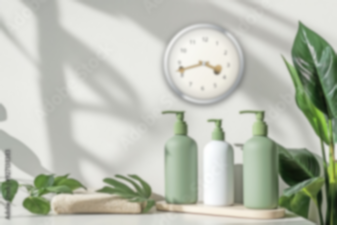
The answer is 3:42
